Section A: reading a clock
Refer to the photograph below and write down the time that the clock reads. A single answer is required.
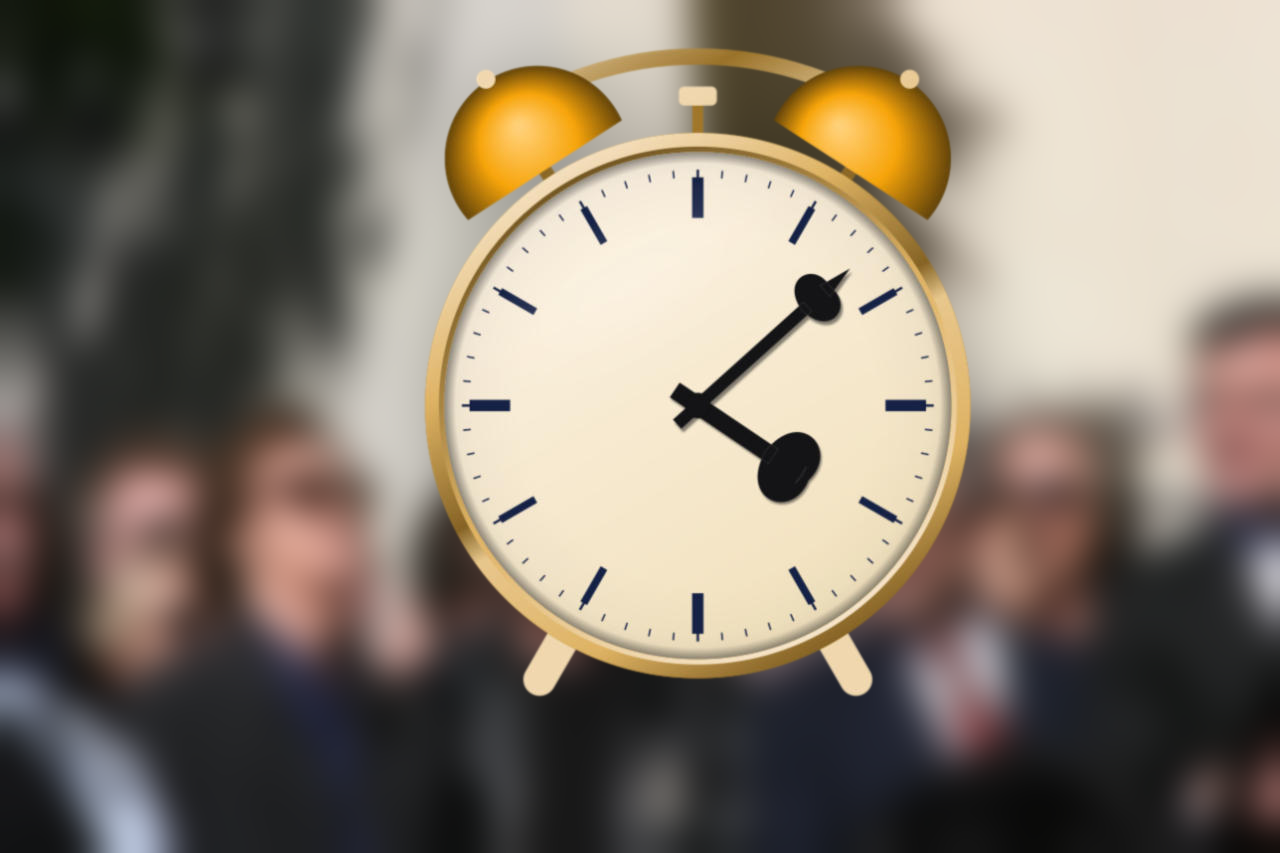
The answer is 4:08
